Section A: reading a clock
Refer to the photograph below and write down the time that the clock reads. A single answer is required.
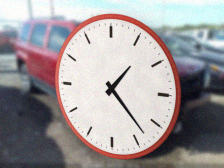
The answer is 1:23
